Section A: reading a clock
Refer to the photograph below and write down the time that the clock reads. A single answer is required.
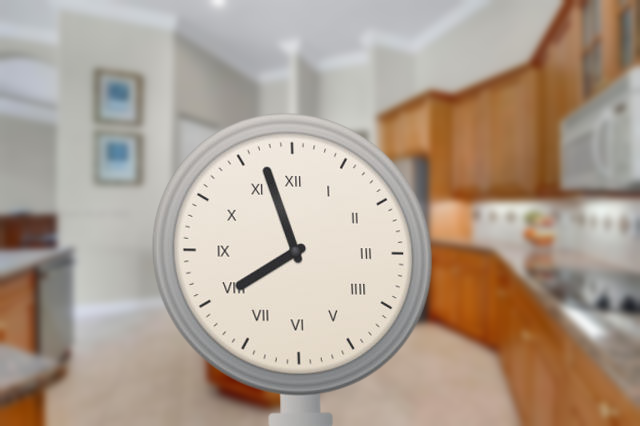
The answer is 7:57
